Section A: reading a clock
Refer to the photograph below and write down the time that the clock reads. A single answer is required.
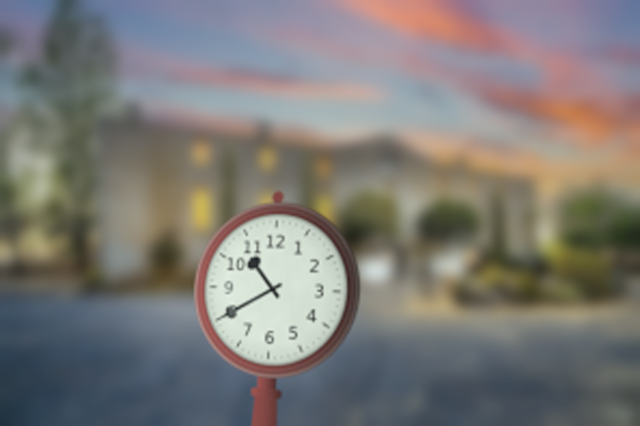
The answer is 10:40
